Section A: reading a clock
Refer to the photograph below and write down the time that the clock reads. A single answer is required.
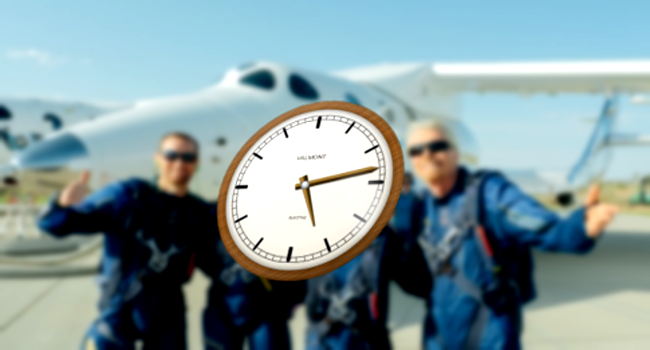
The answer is 5:13
